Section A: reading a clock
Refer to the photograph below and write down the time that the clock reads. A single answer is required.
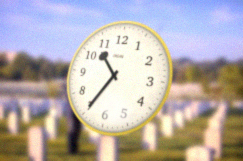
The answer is 10:35
